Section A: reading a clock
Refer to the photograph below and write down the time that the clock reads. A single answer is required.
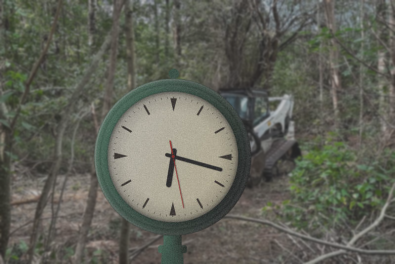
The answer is 6:17:28
